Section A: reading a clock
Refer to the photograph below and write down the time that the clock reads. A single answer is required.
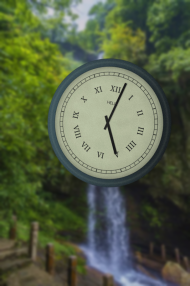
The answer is 5:02
